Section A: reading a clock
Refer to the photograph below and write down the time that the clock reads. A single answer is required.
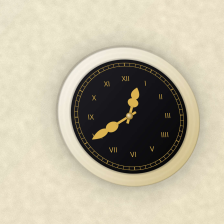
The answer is 12:40
